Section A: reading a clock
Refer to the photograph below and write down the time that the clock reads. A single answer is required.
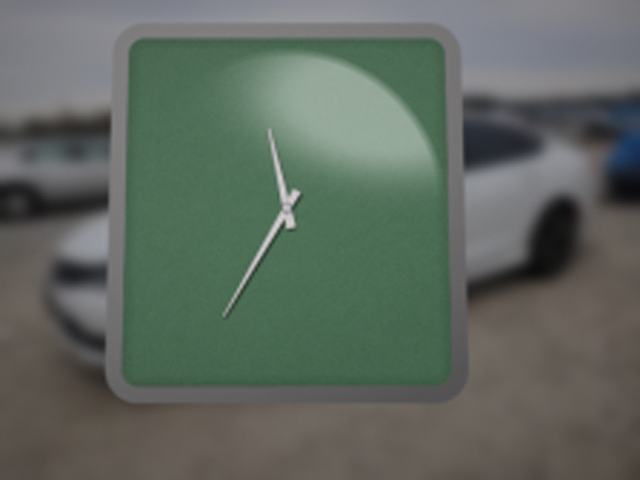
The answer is 11:35
